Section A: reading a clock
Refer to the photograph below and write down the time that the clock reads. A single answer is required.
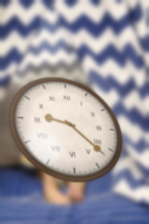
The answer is 9:22
